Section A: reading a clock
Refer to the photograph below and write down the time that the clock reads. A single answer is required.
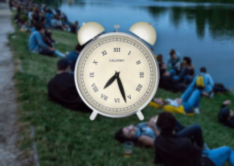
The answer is 7:27
